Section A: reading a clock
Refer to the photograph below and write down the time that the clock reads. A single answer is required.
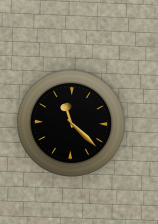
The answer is 11:22
